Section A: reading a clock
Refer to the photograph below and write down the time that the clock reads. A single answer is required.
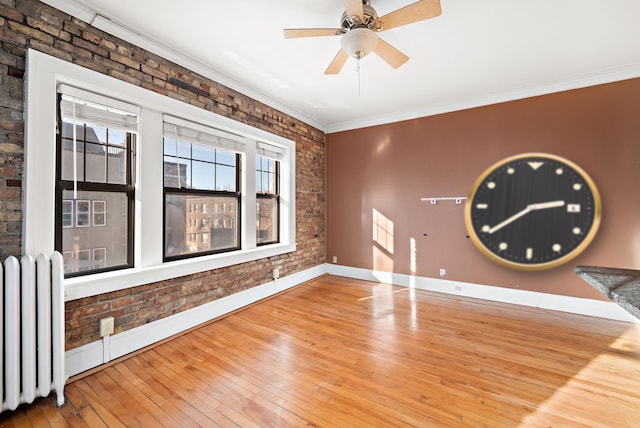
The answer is 2:39
